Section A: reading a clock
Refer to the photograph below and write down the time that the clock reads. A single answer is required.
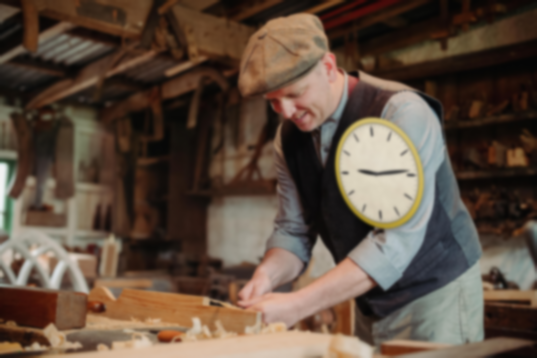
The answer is 9:14
